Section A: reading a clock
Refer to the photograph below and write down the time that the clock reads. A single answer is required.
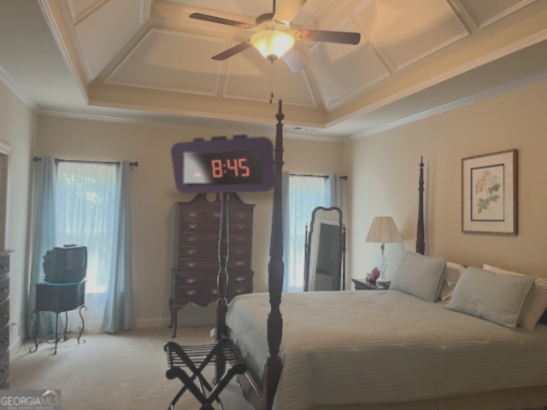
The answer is 8:45
